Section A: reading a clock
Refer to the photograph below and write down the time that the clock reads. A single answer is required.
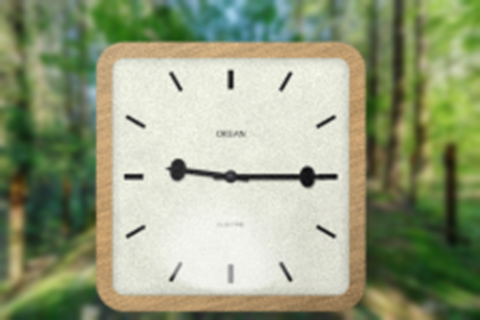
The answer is 9:15
